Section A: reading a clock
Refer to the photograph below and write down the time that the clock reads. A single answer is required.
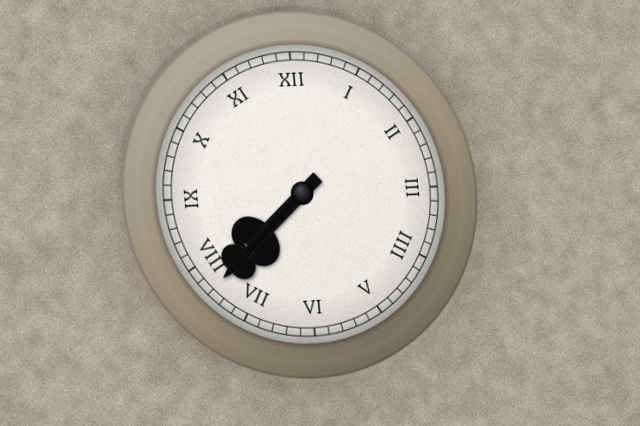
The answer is 7:38
